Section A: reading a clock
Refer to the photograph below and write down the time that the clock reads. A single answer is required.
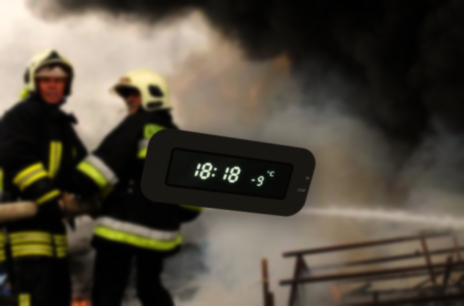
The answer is 18:18
